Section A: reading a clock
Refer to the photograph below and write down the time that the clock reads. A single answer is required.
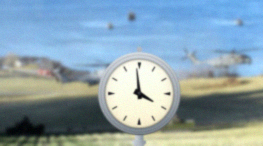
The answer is 3:59
